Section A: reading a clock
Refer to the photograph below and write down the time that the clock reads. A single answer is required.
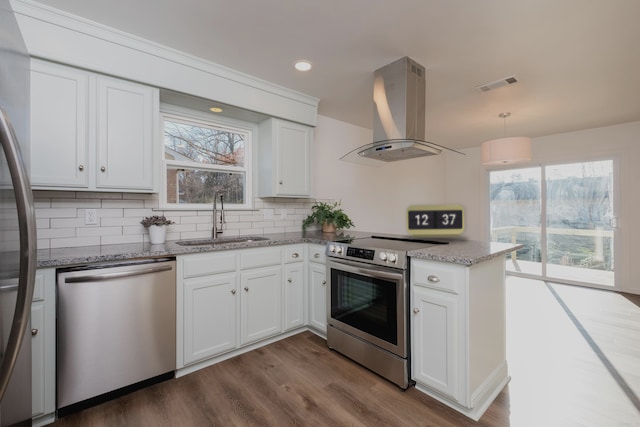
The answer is 12:37
